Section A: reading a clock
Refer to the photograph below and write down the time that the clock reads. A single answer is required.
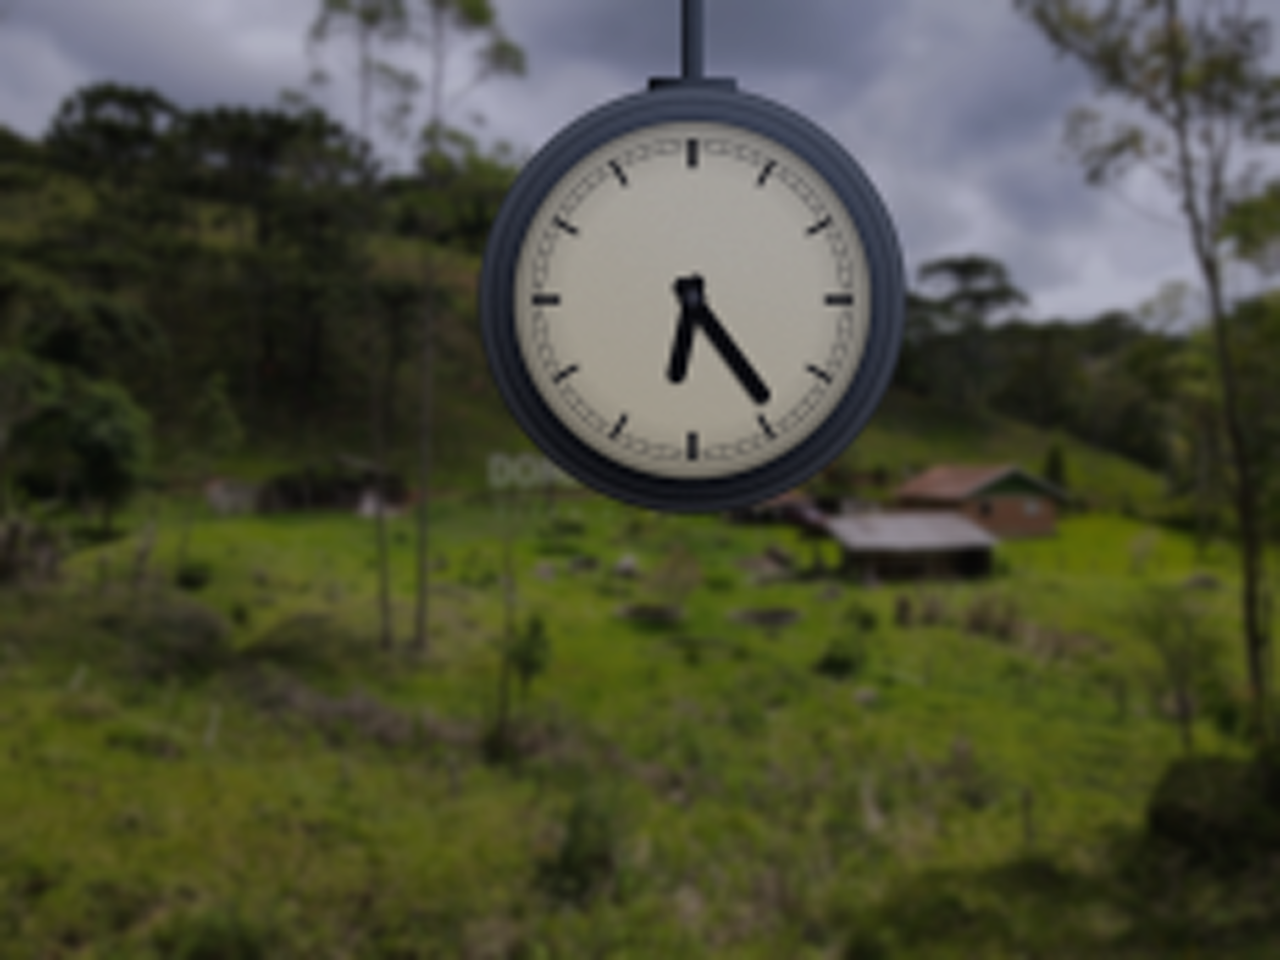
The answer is 6:24
